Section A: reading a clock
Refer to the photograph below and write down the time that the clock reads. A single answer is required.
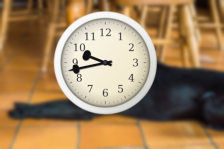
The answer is 9:43
